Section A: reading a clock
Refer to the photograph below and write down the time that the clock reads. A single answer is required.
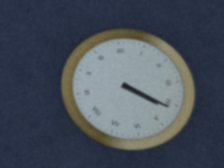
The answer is 4:21
